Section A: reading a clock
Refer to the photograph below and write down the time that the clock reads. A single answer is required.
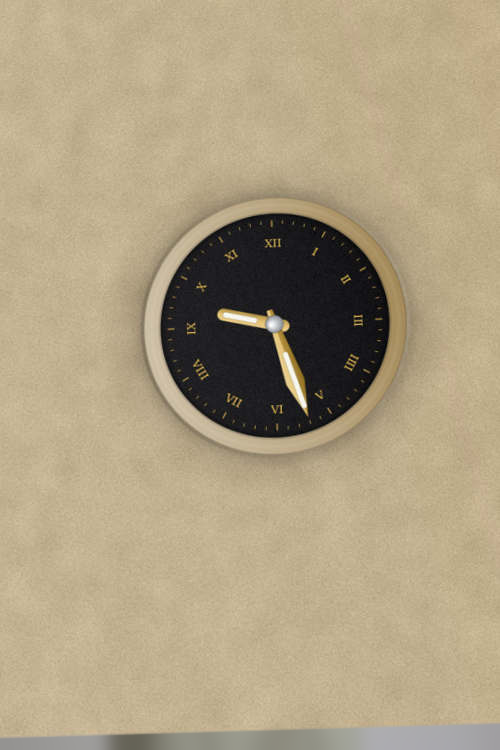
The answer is 9:27
